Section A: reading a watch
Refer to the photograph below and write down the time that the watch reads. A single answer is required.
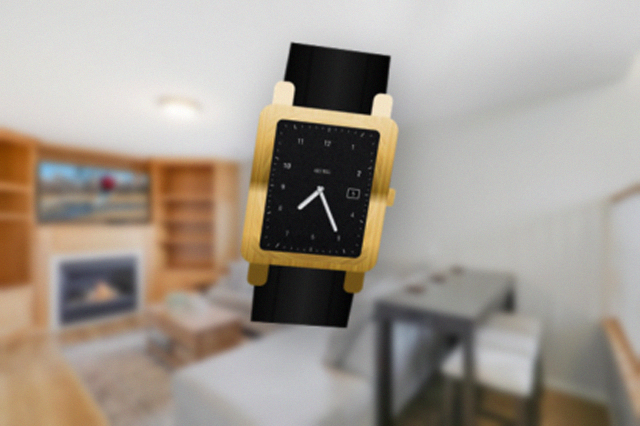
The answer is 7:25
